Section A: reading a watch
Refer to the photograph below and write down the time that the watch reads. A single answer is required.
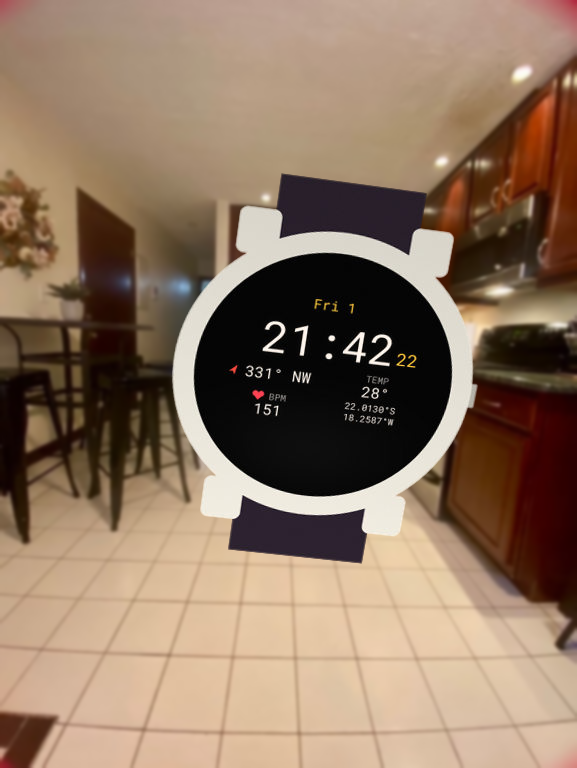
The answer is 21:42:22
